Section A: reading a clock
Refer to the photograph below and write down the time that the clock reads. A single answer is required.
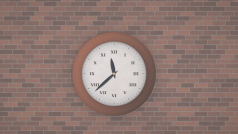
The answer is 11:38
